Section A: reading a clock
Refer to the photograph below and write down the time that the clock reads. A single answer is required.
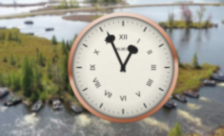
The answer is 12:56
